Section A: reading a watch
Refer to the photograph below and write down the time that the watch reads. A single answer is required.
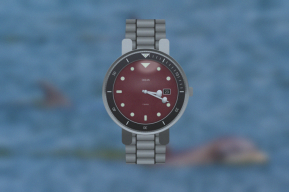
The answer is 3:19
